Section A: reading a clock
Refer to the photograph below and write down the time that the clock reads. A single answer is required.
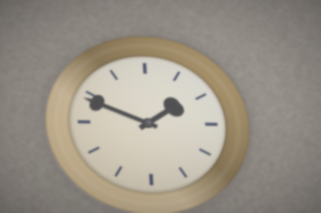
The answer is 1:49
